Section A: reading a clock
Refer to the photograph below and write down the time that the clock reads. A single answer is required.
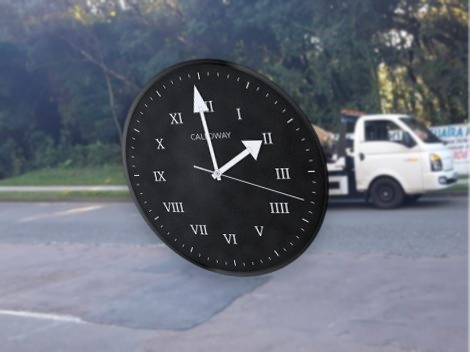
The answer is 1:59:18
